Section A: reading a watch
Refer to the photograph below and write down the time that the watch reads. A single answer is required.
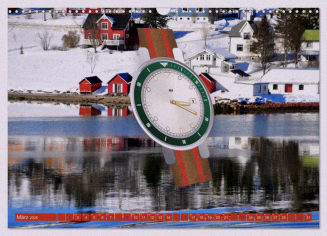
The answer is 3:20
